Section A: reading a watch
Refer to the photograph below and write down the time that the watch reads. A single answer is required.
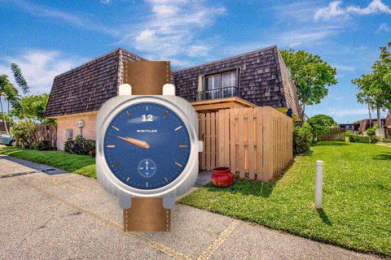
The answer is 9:48
